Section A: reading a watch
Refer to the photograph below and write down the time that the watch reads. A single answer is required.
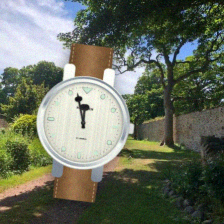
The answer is 11:57
